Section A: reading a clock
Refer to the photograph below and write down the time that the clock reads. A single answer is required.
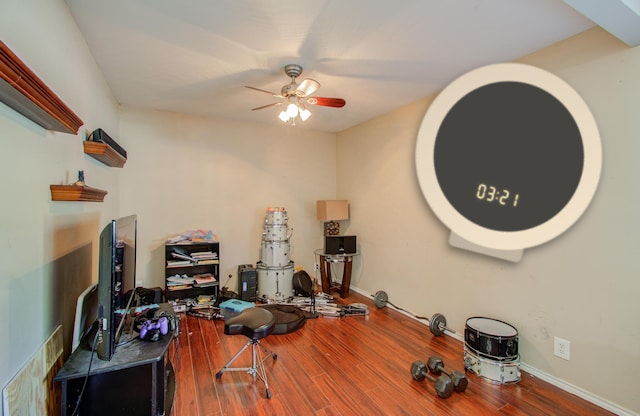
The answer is 3:21
